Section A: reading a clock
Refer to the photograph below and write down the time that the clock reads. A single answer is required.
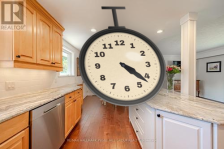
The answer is 4:22
